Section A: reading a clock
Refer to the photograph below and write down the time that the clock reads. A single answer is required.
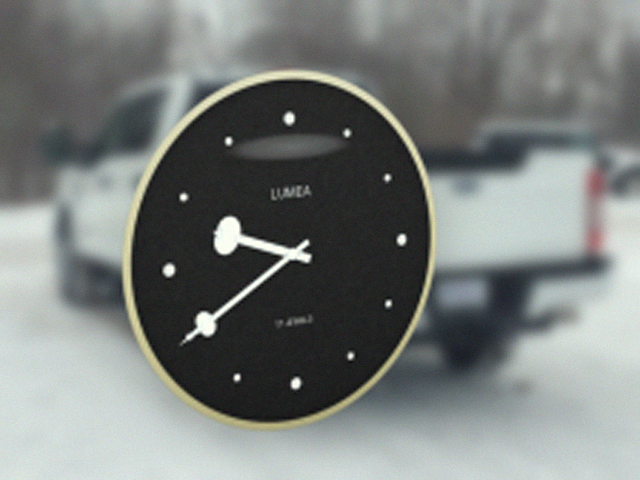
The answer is 9:40
